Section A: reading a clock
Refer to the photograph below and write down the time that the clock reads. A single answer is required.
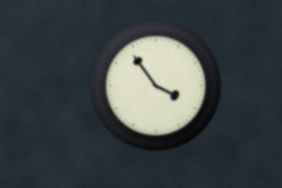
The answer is 3:54
